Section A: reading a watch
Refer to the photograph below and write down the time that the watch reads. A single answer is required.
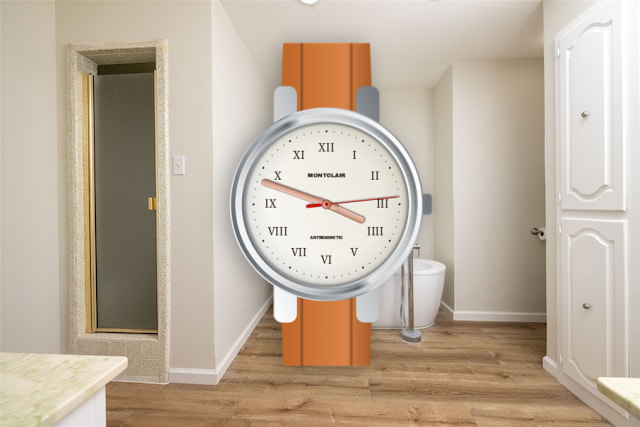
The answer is 3:48:14
